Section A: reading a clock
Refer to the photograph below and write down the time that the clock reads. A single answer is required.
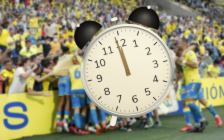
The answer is 11:59
